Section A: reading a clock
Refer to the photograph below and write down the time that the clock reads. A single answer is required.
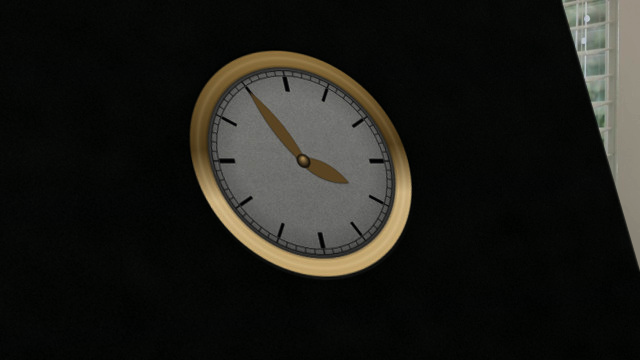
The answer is 3:55
